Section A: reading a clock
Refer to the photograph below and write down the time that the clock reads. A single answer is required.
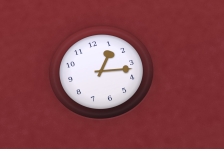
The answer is 1:17
